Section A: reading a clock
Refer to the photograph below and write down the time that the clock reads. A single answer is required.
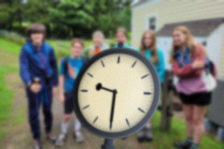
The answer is 9:30
